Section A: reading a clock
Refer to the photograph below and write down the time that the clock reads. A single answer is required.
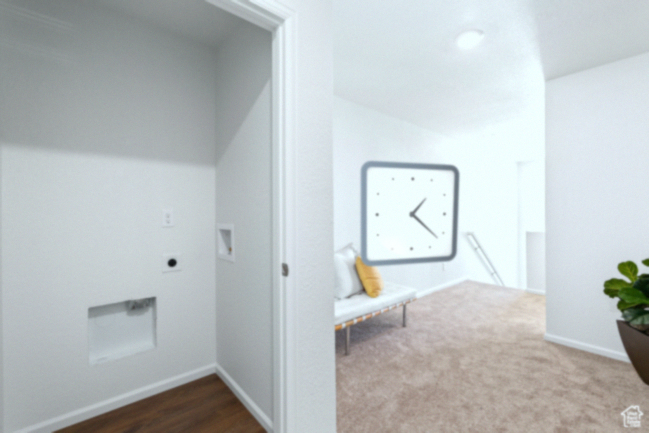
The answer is 1:22
